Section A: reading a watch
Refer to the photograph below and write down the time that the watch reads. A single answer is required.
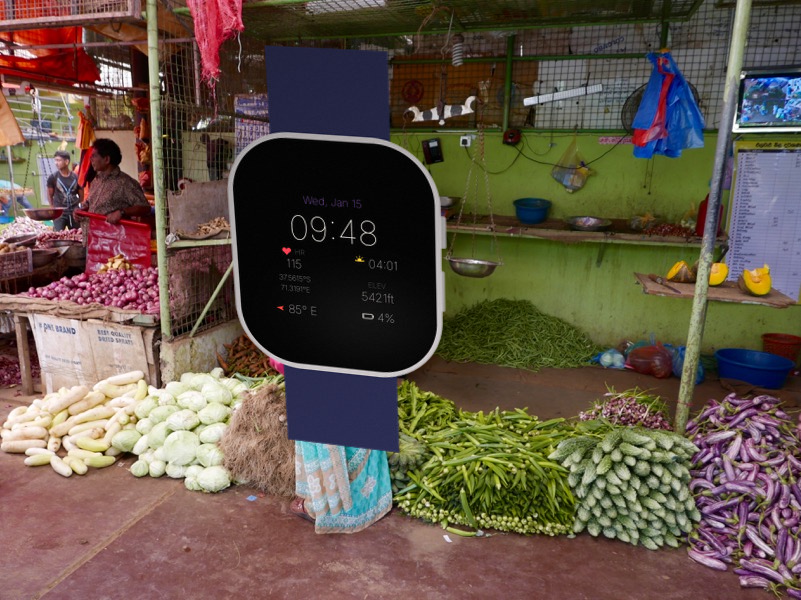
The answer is 9:48
